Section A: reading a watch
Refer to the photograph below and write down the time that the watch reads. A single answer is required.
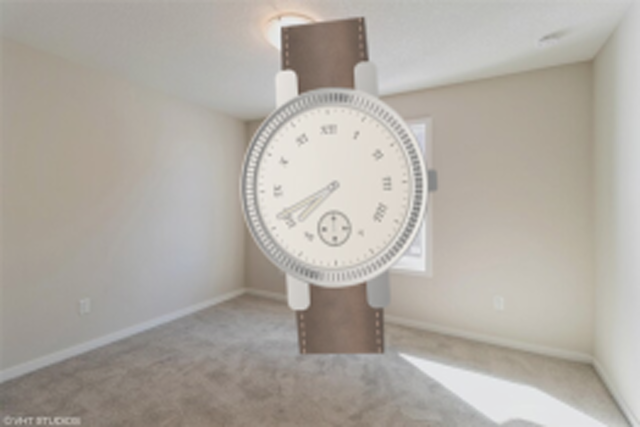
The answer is 7:41
